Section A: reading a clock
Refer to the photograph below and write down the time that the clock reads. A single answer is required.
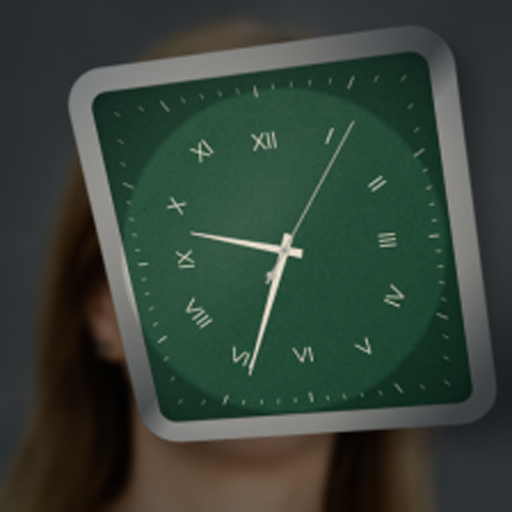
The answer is 9:34:06
